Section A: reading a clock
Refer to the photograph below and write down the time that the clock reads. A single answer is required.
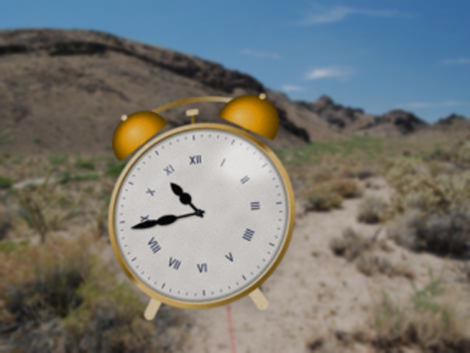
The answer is 10:44
